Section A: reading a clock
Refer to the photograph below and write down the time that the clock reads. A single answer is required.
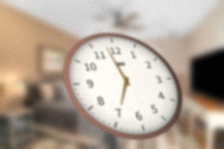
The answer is 6:58
